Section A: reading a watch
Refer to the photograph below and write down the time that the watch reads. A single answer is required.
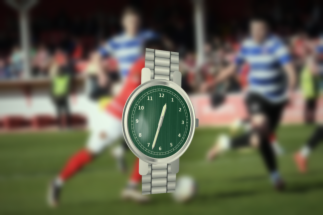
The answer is 12:33
